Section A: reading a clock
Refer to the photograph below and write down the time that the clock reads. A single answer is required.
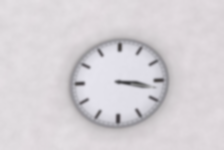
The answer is 3:17
